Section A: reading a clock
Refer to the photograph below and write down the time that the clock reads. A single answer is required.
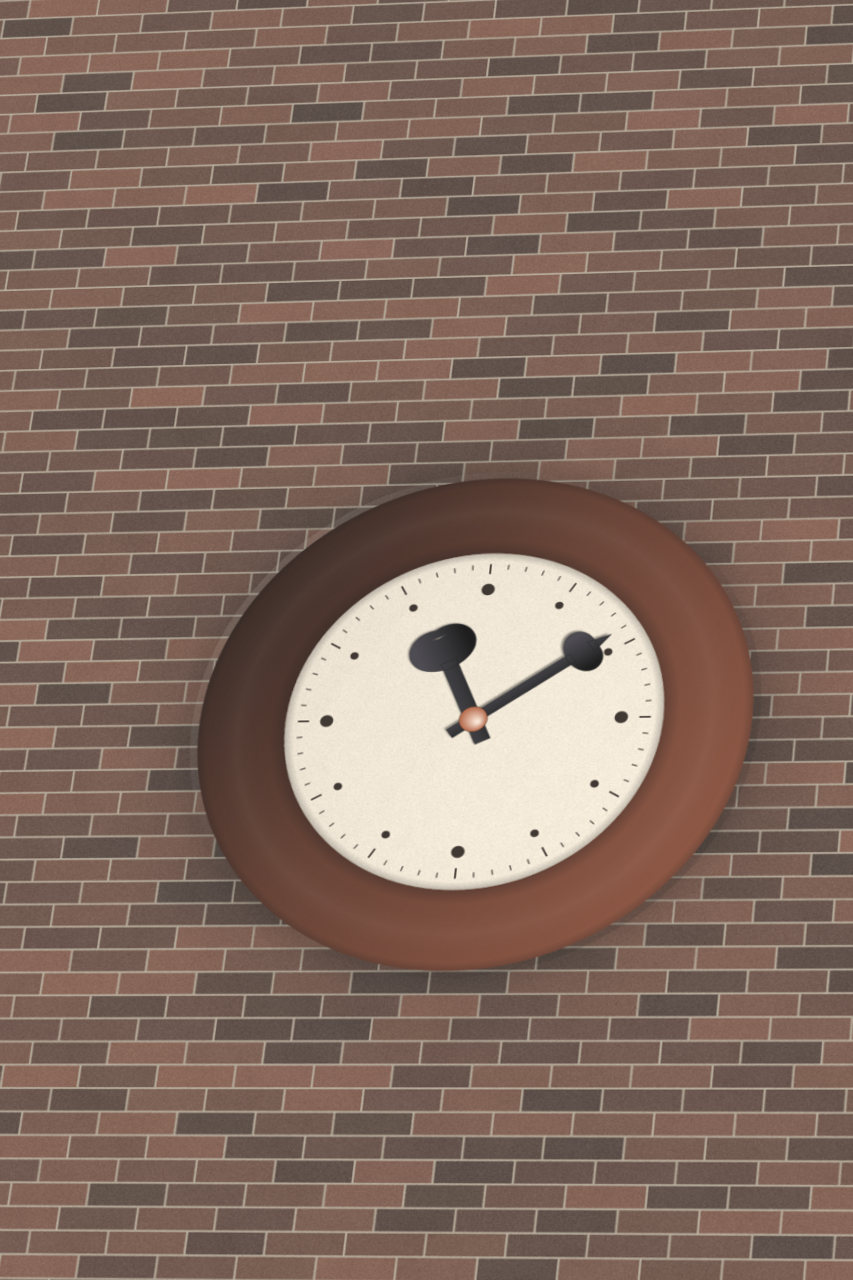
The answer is 11:09
